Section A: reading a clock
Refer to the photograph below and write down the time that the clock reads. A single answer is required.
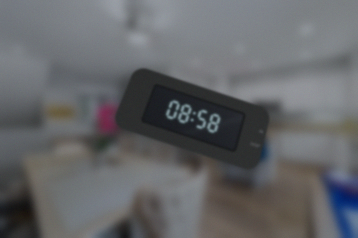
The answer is 8:58
